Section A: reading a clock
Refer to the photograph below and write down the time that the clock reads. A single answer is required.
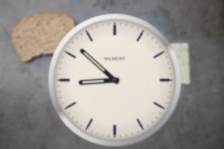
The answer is 8:52
